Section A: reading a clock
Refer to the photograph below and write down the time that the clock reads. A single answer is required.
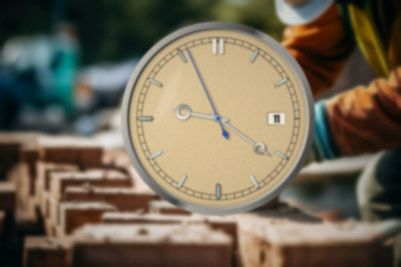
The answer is 9:20:56
